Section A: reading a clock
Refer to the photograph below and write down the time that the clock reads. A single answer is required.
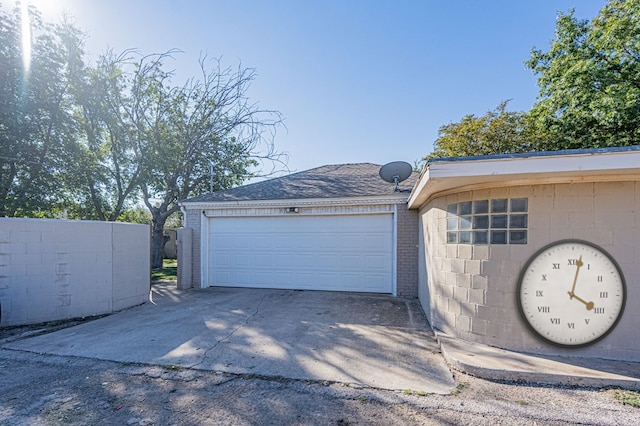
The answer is 4:02
